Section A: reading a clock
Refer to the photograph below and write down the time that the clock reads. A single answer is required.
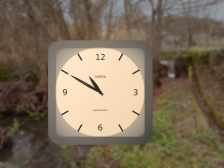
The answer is 10:50
